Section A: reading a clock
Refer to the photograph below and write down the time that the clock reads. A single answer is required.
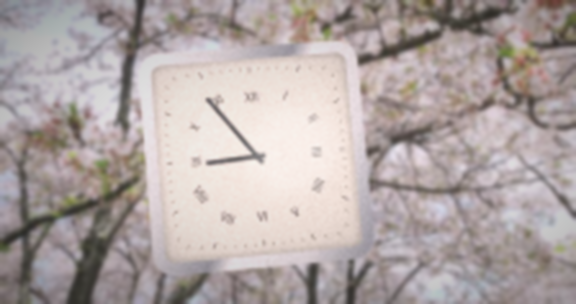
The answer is 8:54
